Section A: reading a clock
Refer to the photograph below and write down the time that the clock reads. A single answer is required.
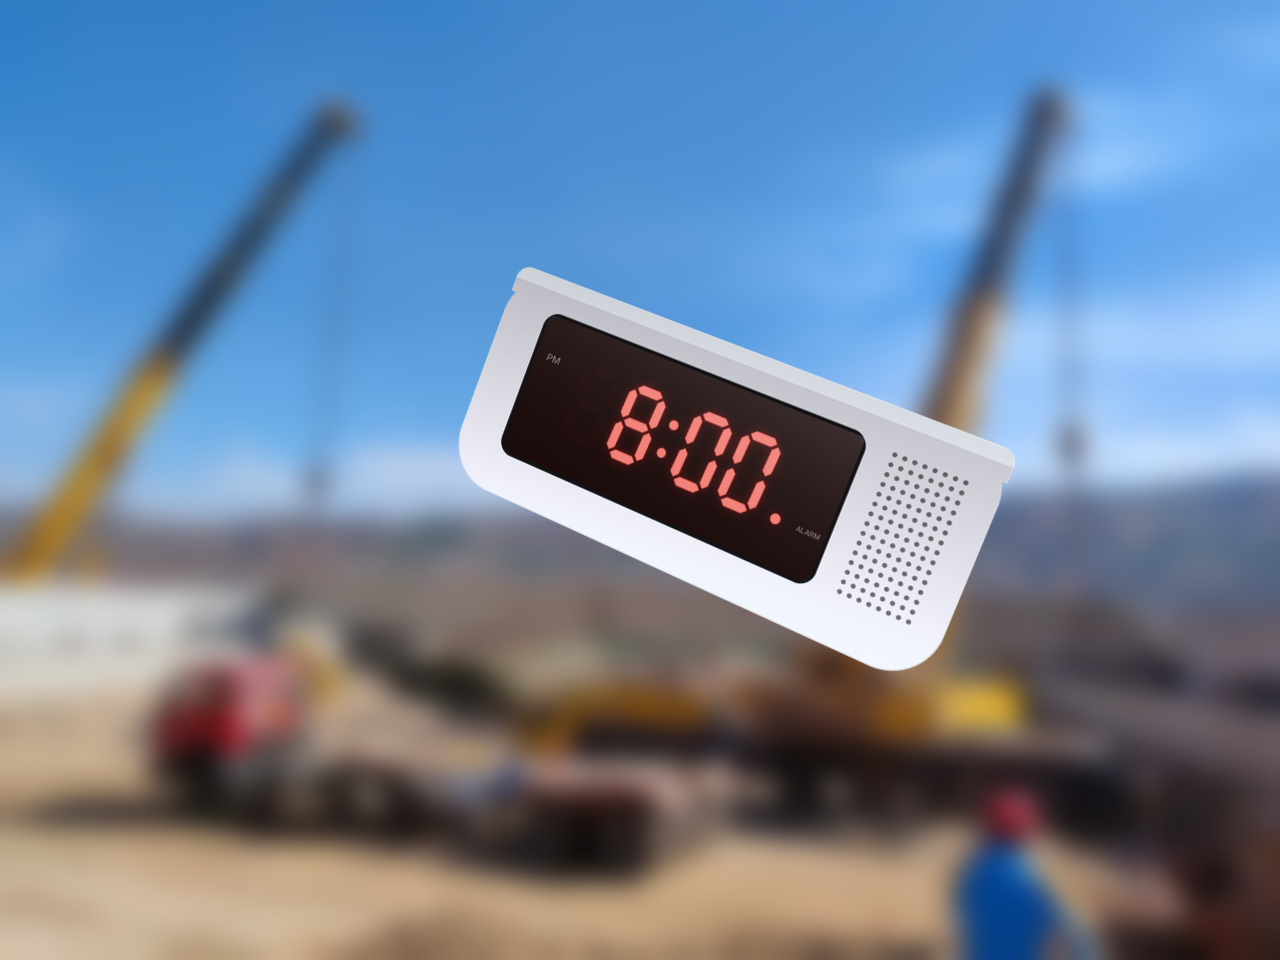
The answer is 8:00
